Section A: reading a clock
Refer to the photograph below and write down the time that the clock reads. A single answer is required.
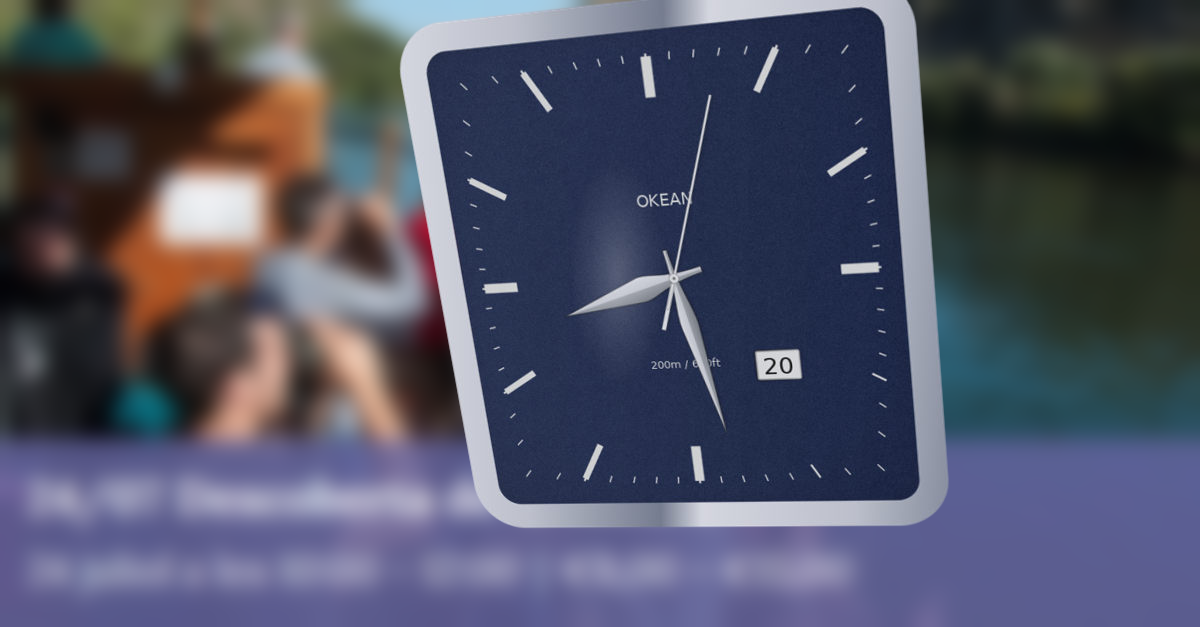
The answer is 8:28:03
